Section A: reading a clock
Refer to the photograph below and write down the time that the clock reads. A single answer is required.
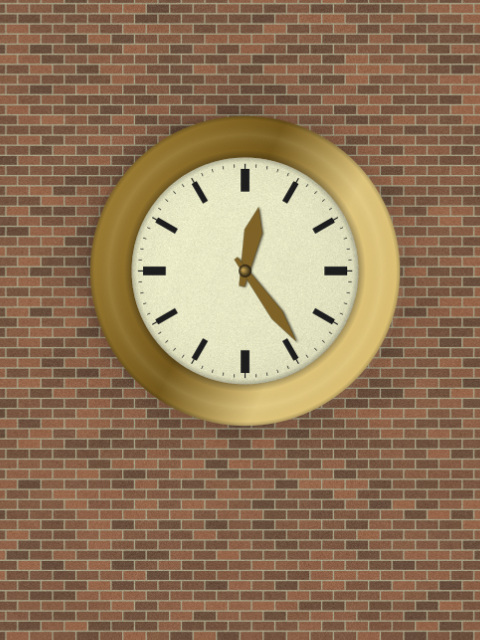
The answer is 12:24
